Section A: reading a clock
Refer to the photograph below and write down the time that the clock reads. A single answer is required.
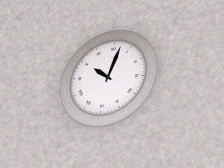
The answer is 10:02
